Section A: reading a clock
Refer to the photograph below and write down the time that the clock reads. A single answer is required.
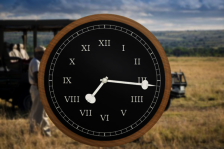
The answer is 7:16
